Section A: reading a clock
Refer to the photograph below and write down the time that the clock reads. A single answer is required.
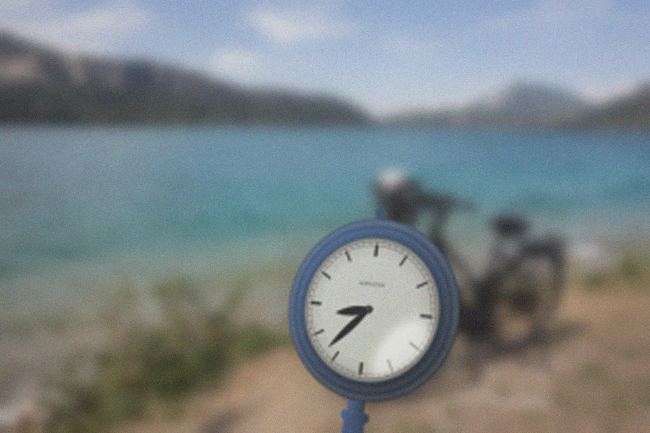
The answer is 8:37
